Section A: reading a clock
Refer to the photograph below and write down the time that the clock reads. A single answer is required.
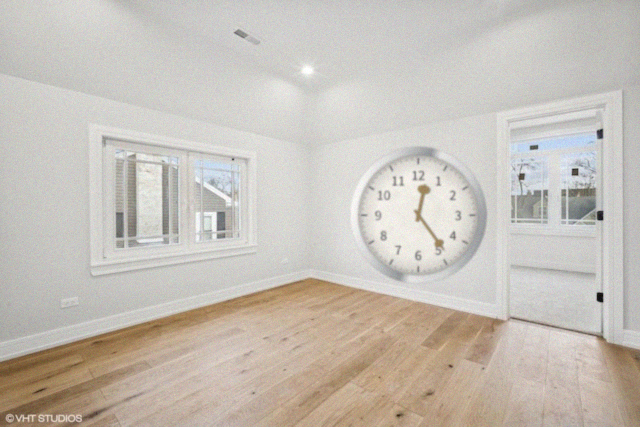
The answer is 12:24
